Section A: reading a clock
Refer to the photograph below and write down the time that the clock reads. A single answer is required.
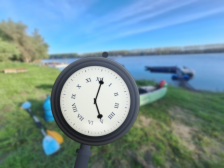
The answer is 5:01
